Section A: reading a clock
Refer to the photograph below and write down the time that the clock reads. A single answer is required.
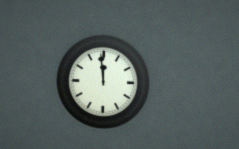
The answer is 11:59
